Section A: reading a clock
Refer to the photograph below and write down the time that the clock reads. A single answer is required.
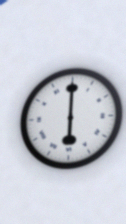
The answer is 6:00
